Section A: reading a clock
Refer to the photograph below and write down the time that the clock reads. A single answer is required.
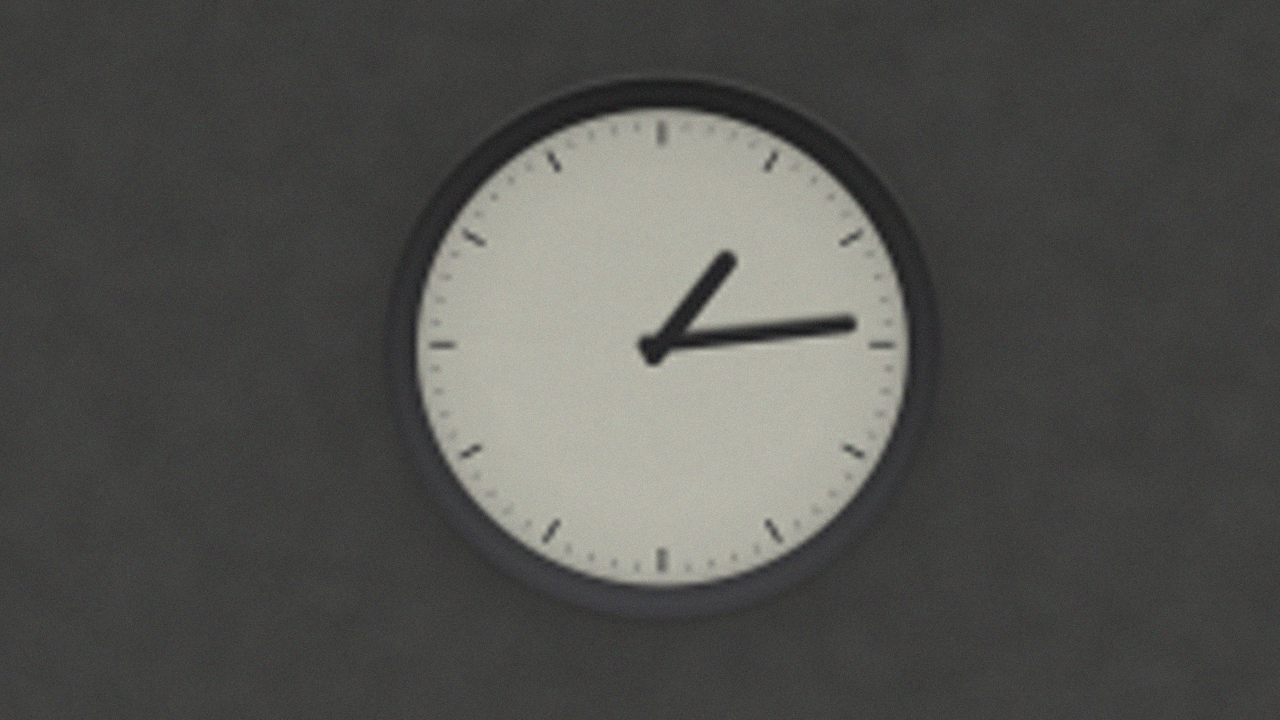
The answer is 1:14
